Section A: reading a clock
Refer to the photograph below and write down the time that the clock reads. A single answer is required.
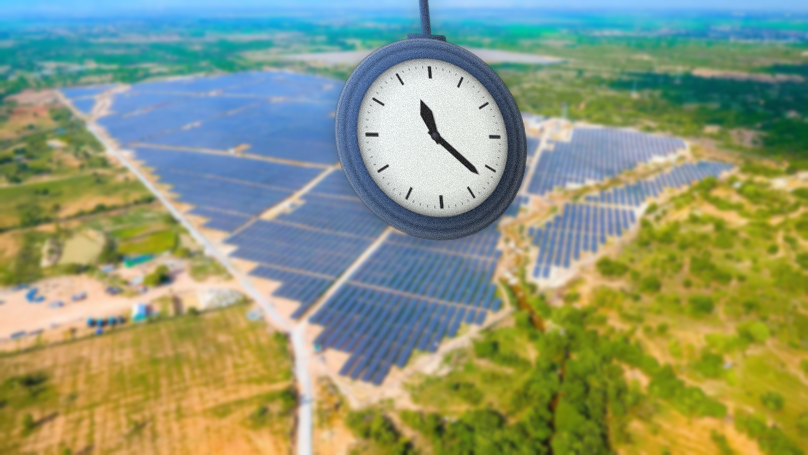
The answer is 11:22
